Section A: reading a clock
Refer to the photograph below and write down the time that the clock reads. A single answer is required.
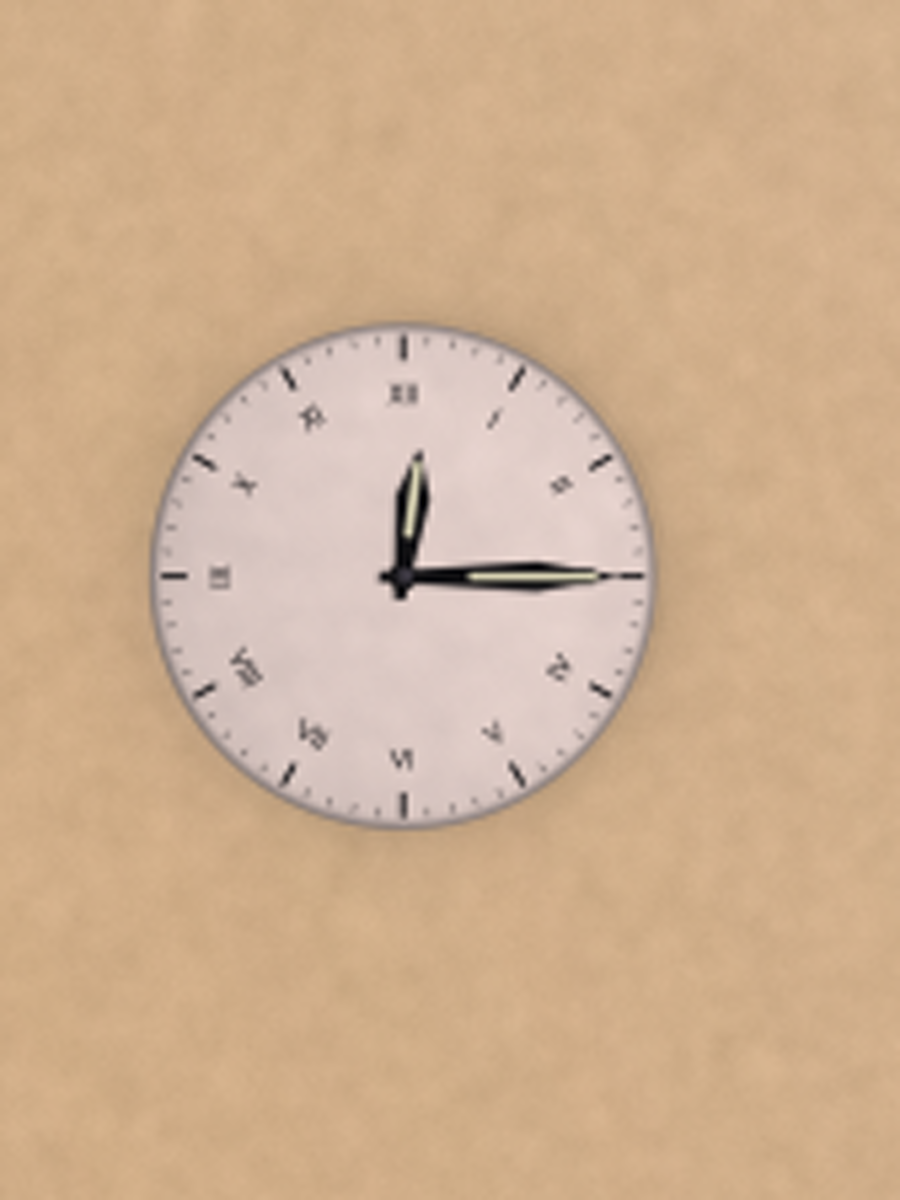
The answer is 12:15
